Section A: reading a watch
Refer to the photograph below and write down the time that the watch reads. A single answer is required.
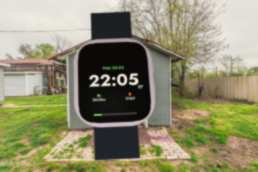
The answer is 22:05
